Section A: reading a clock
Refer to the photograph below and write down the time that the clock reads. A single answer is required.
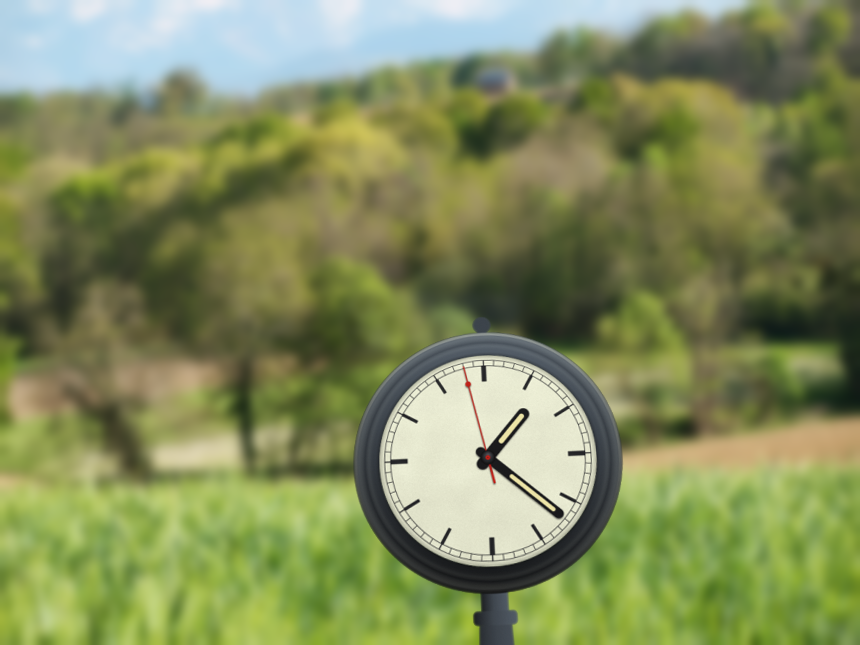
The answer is 1:21:58
